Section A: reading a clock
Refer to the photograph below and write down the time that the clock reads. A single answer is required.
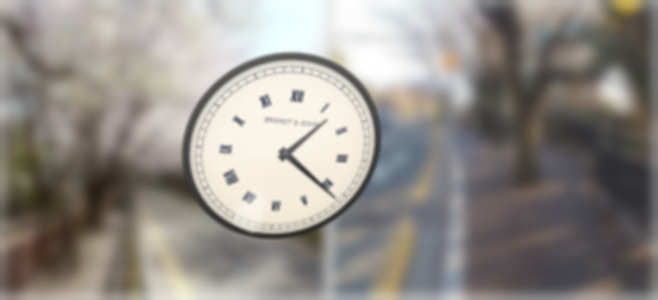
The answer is 1:21
